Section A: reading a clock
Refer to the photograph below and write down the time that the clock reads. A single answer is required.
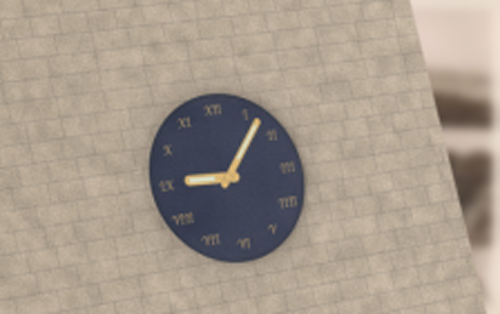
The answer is 9:07
